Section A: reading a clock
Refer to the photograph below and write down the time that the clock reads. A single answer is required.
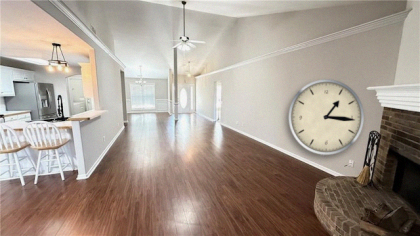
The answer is 1:16
